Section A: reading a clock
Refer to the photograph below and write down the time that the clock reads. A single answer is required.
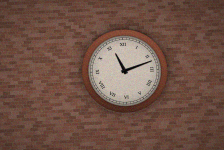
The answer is 11:12
